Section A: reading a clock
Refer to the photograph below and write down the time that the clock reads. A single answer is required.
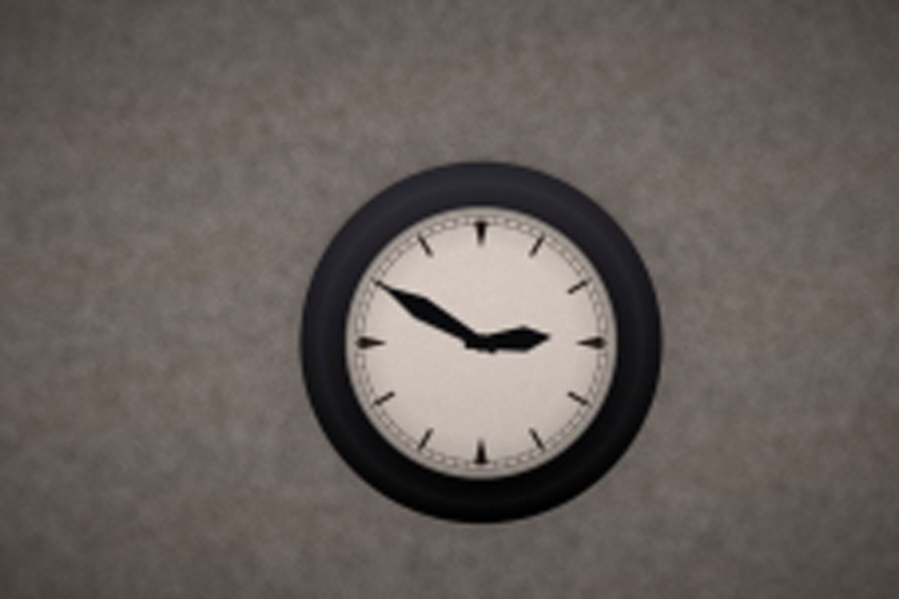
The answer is 2:50
